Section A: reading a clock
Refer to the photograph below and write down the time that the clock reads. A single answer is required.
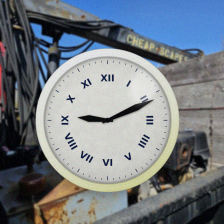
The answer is 9:11
